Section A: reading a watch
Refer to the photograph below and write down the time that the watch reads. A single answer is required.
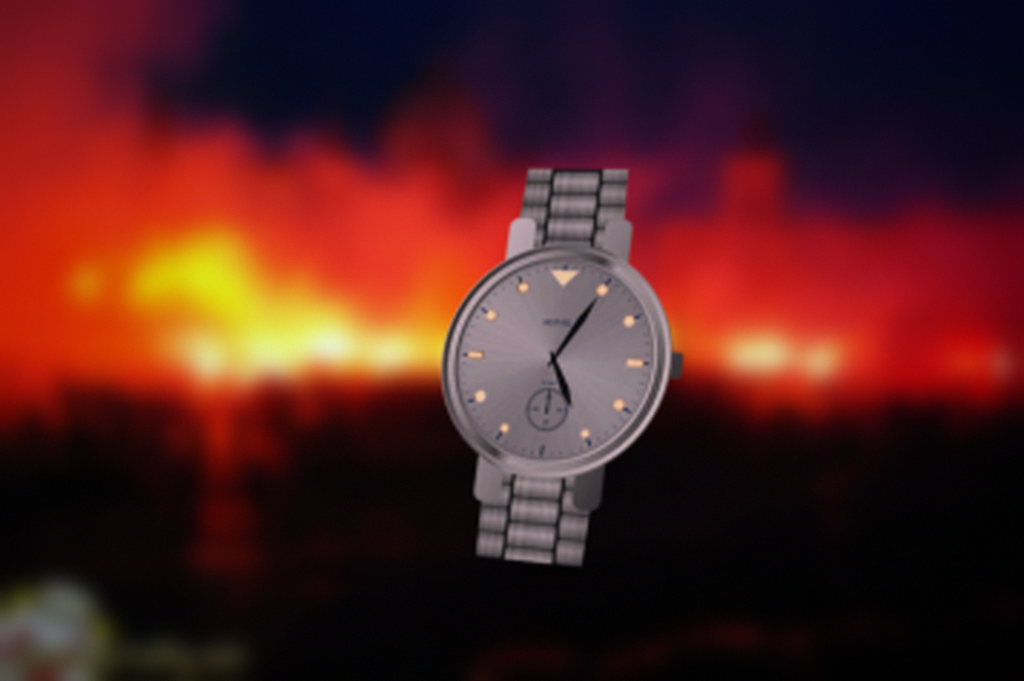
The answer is 5:05
